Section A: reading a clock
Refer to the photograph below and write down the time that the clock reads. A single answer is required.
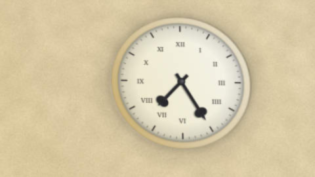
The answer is 7:25
